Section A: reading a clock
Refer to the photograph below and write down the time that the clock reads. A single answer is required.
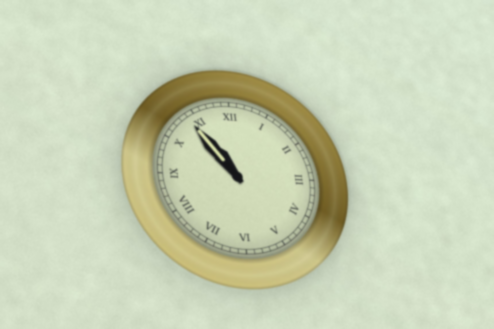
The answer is 10:54
